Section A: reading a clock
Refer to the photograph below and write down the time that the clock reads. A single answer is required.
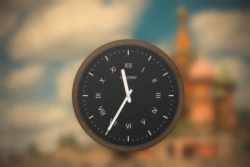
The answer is 11:35
